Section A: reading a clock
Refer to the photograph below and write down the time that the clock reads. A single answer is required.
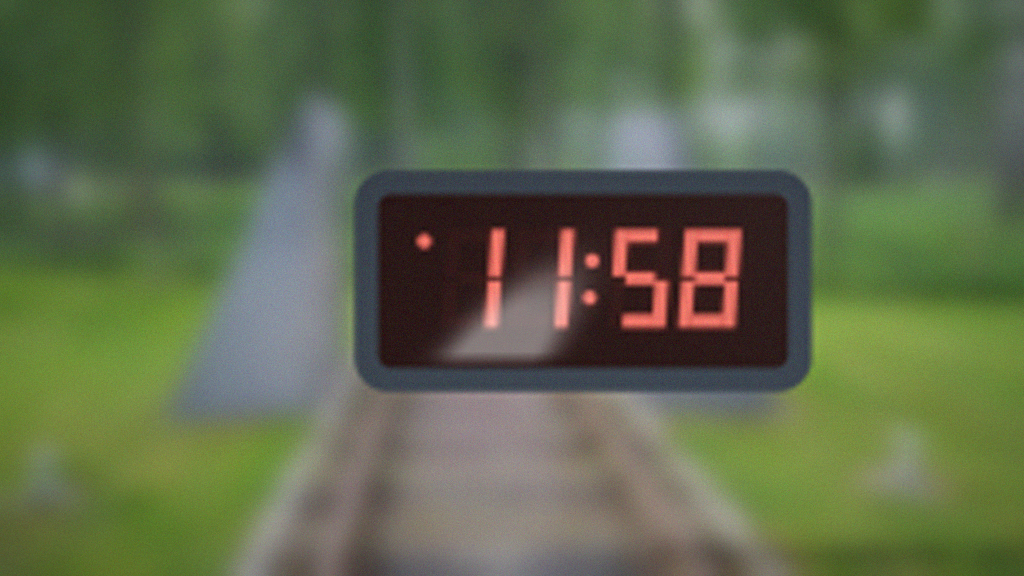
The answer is 11:58
